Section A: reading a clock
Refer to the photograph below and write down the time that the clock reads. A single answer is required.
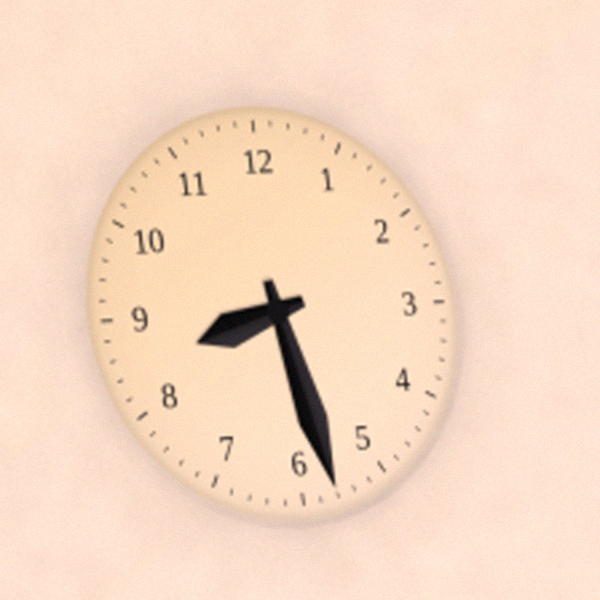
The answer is 8:28
